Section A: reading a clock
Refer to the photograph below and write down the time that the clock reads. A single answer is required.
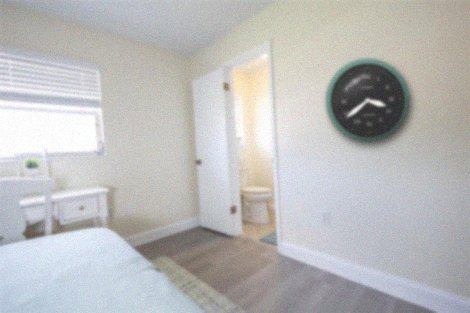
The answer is 3:39
